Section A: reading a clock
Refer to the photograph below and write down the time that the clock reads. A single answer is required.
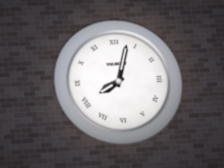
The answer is 8:03
